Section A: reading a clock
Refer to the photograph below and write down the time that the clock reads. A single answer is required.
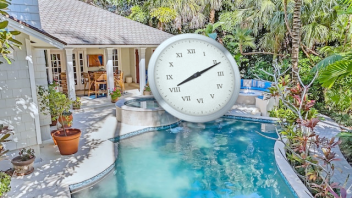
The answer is 8:11
